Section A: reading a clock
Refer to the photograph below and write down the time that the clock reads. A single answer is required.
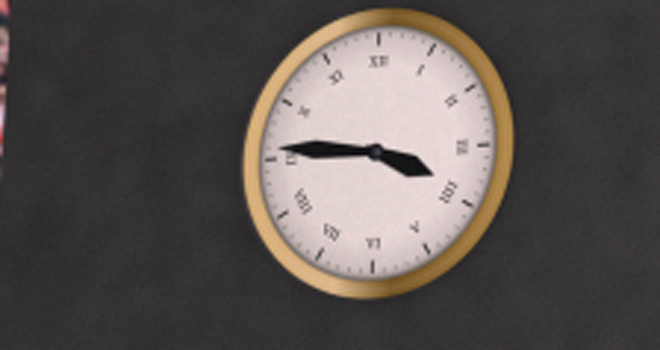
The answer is 3:46
